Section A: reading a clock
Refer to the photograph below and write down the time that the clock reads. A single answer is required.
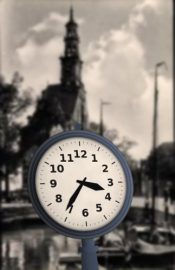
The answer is 3:36
